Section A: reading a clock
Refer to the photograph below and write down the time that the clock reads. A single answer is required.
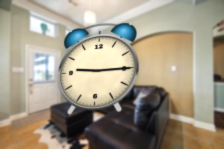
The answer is 9:15
